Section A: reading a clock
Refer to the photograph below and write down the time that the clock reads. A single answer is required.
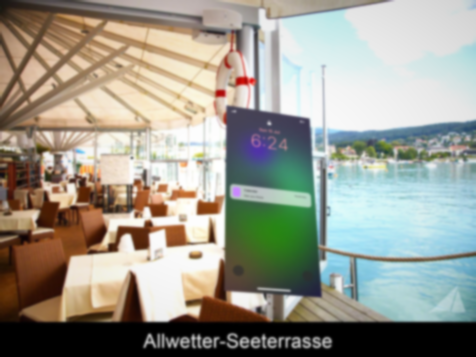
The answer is 6:24
